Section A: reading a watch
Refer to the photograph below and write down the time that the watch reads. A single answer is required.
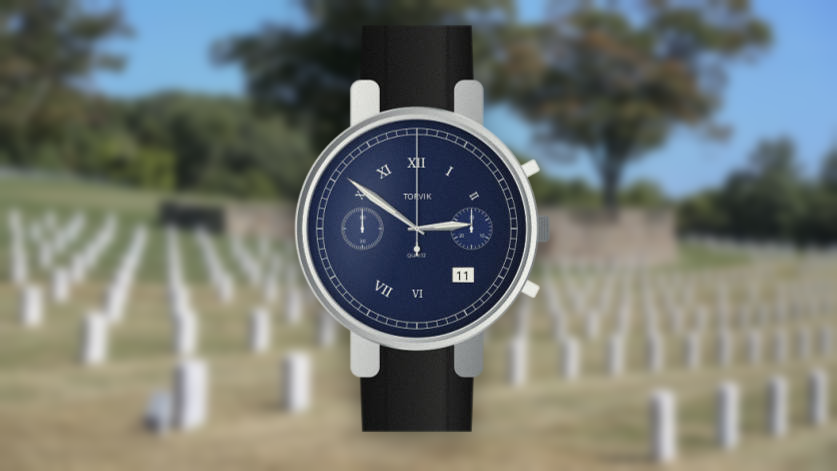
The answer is 2:51
